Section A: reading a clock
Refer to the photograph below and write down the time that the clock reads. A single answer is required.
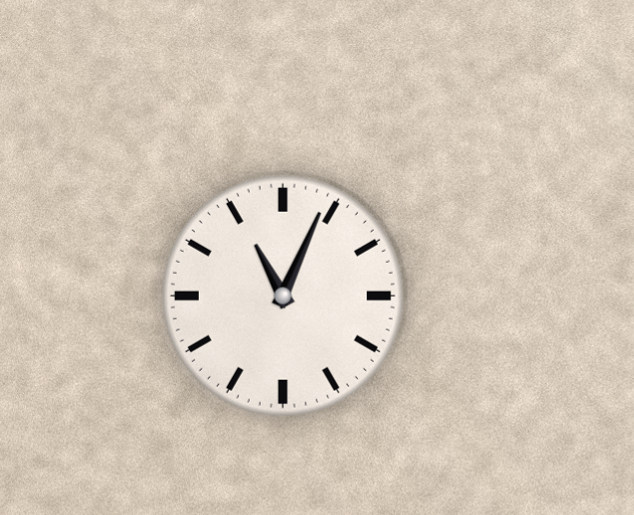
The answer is 11:04
